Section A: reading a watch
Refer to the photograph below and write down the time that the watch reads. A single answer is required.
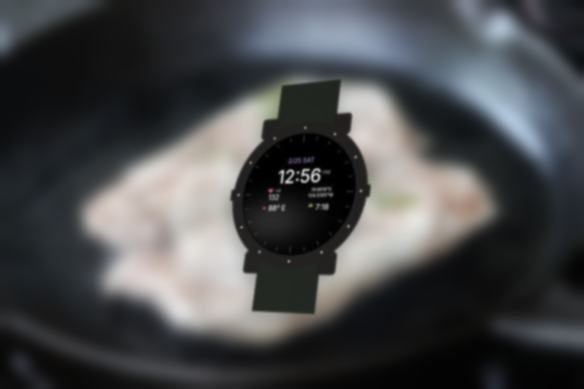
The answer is 12:56
